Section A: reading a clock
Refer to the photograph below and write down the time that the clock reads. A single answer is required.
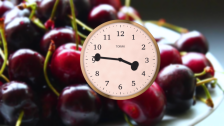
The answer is 3:46
